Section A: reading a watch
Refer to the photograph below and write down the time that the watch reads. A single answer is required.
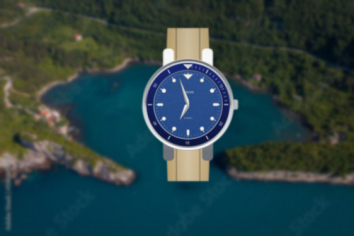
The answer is 6:57
